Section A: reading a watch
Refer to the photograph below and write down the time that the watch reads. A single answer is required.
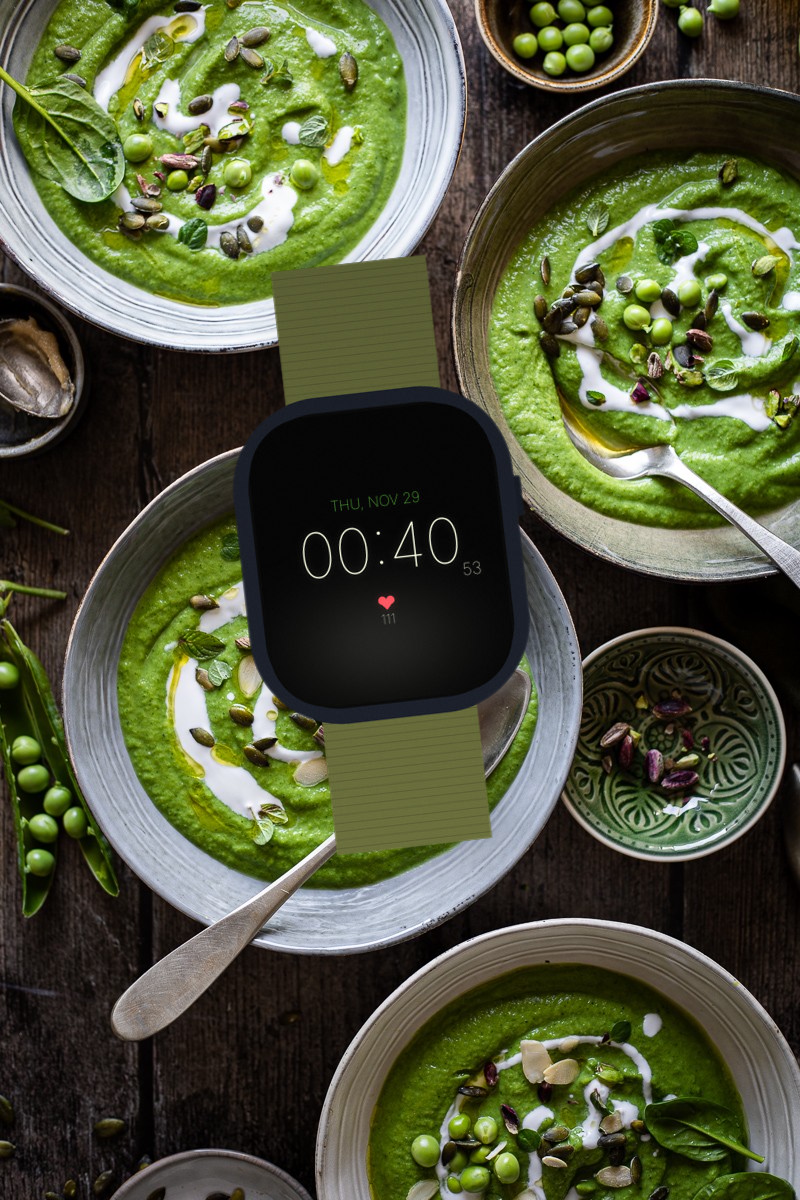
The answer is 0:40:53
